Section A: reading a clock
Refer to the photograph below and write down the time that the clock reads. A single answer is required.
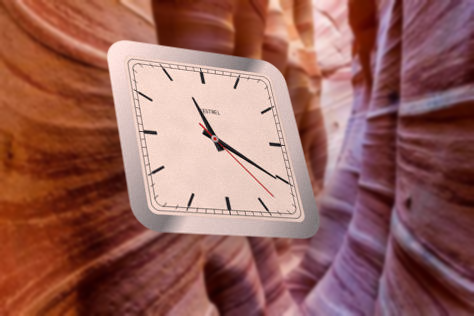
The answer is 11:20:23
